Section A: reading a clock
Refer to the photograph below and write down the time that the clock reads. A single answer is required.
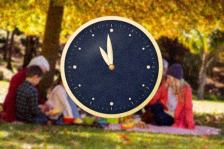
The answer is 10:59
